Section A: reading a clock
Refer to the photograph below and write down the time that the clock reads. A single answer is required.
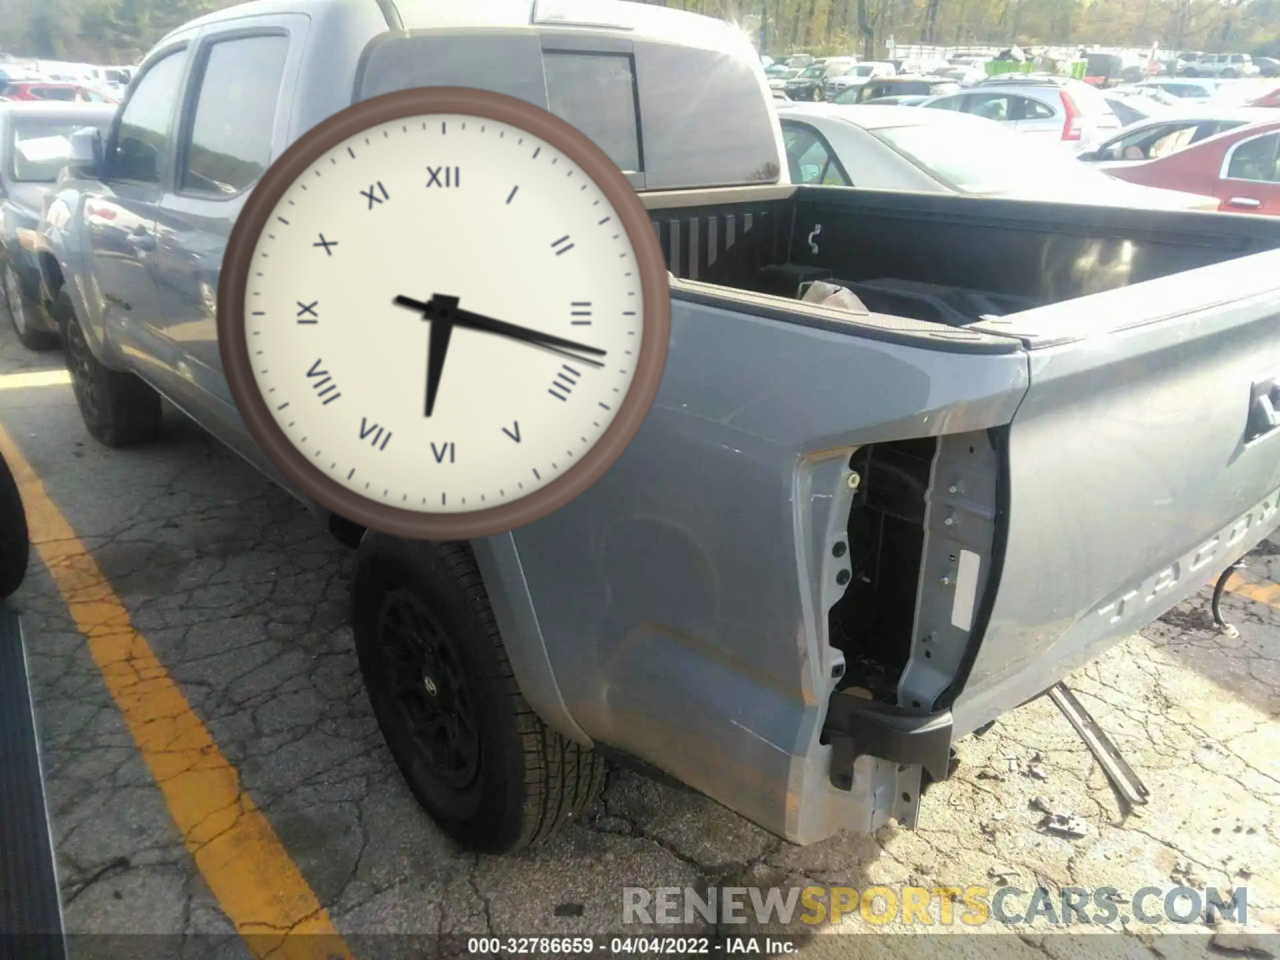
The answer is 6:17:18
